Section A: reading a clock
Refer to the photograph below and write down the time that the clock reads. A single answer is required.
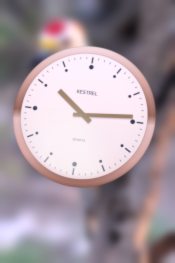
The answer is 10:14
